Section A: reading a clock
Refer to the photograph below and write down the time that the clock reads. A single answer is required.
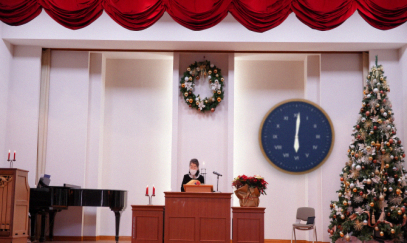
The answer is 6:01
